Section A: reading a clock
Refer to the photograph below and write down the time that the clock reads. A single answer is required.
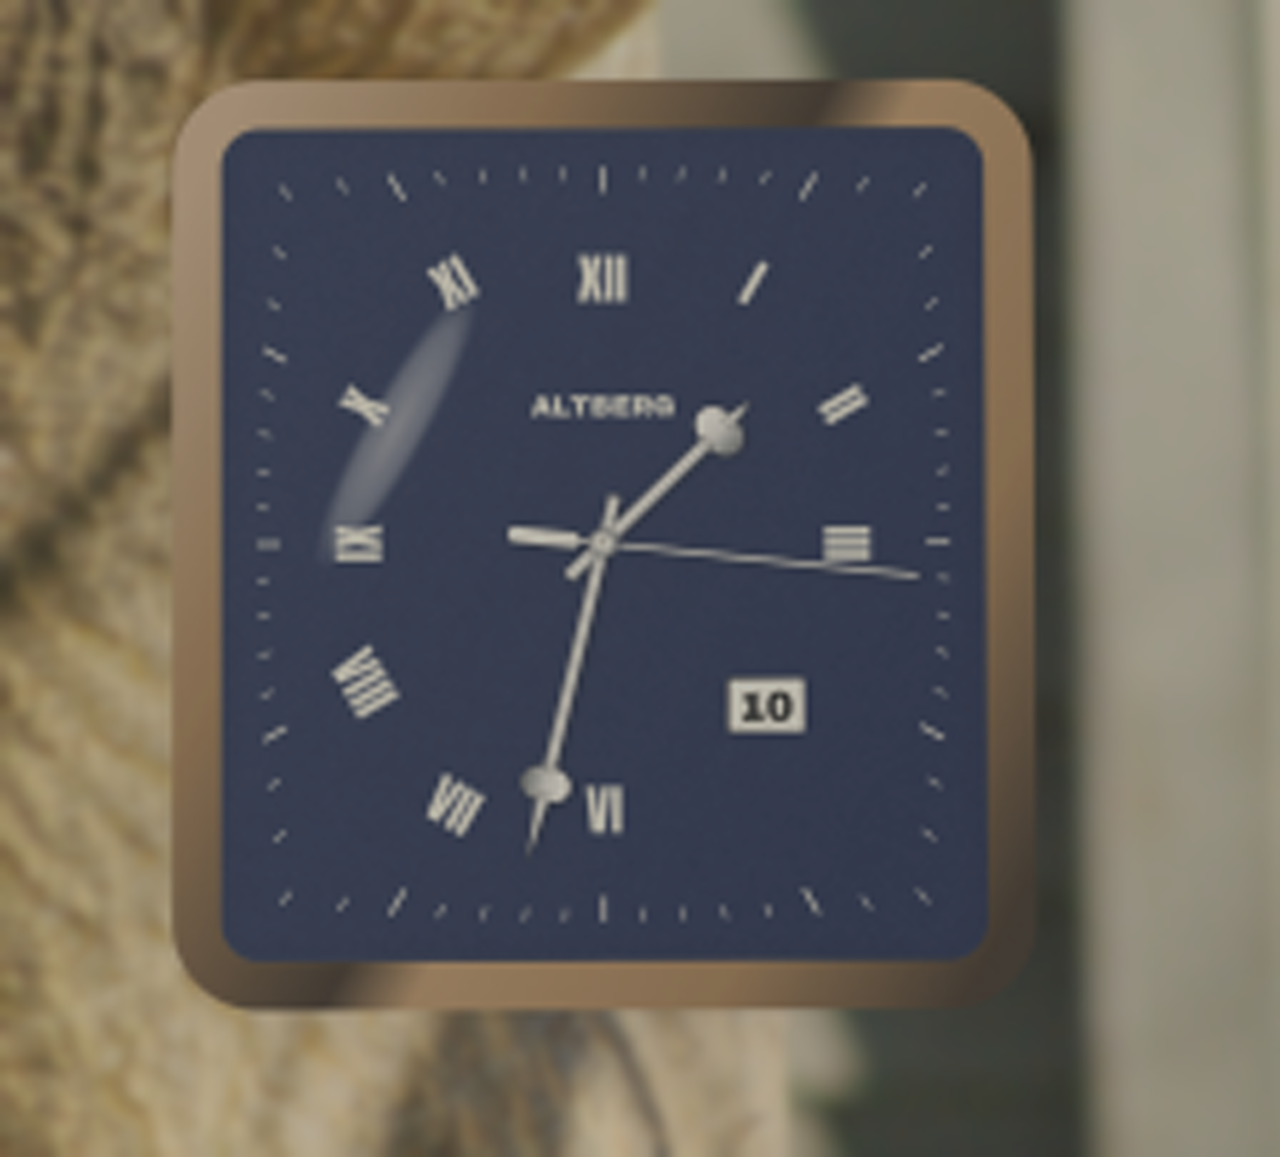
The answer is 1:32:16
